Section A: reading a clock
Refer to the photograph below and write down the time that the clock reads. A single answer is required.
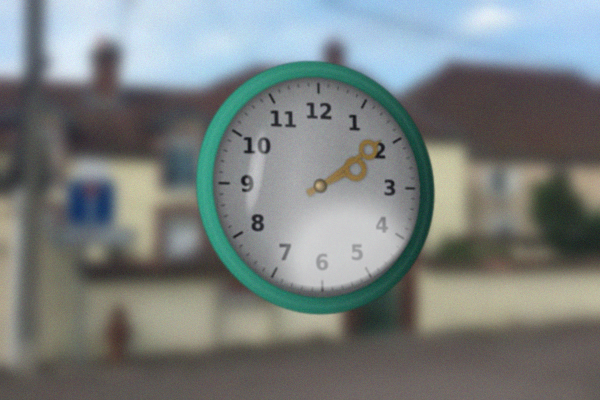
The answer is 2:09
